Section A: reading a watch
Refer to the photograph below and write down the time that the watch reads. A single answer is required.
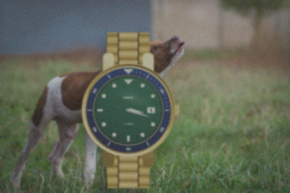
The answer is 3:18
